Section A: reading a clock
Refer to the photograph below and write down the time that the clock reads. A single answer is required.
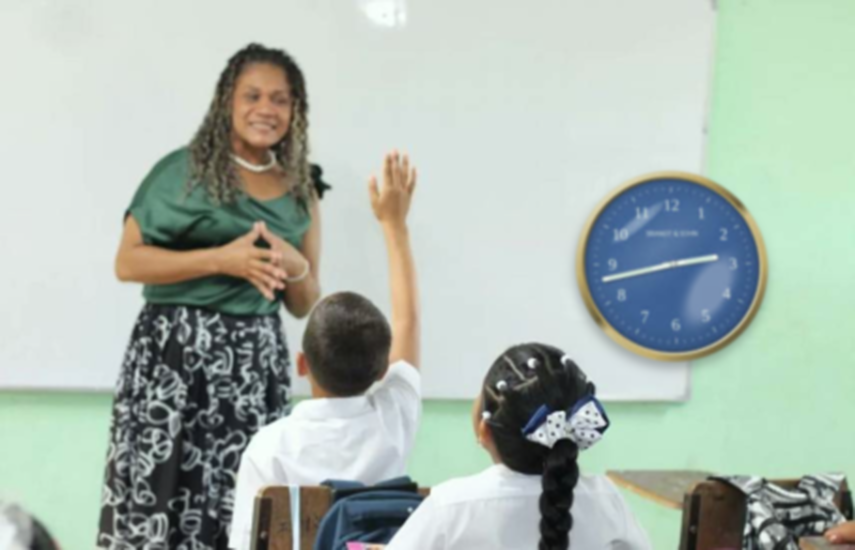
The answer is 2:43
